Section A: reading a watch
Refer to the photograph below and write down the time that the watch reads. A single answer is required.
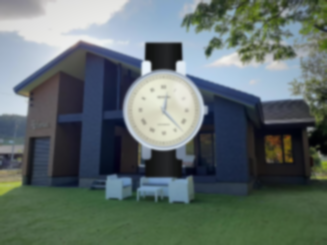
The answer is 12:23
